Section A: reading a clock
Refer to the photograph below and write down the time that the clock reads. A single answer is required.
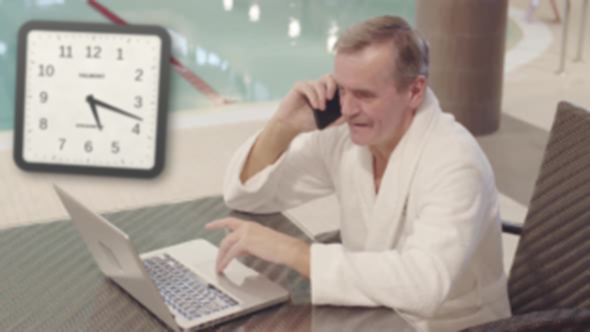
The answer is 5:18
